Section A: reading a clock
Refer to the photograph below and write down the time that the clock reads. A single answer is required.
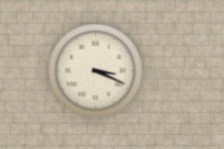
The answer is 3:19
